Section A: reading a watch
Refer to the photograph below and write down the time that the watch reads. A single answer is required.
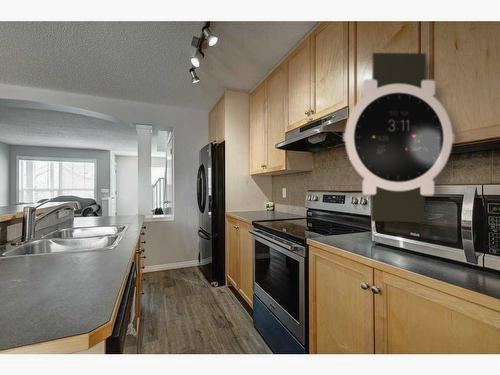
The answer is 3:11
